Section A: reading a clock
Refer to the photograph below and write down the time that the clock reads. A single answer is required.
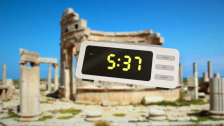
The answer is 5:37
